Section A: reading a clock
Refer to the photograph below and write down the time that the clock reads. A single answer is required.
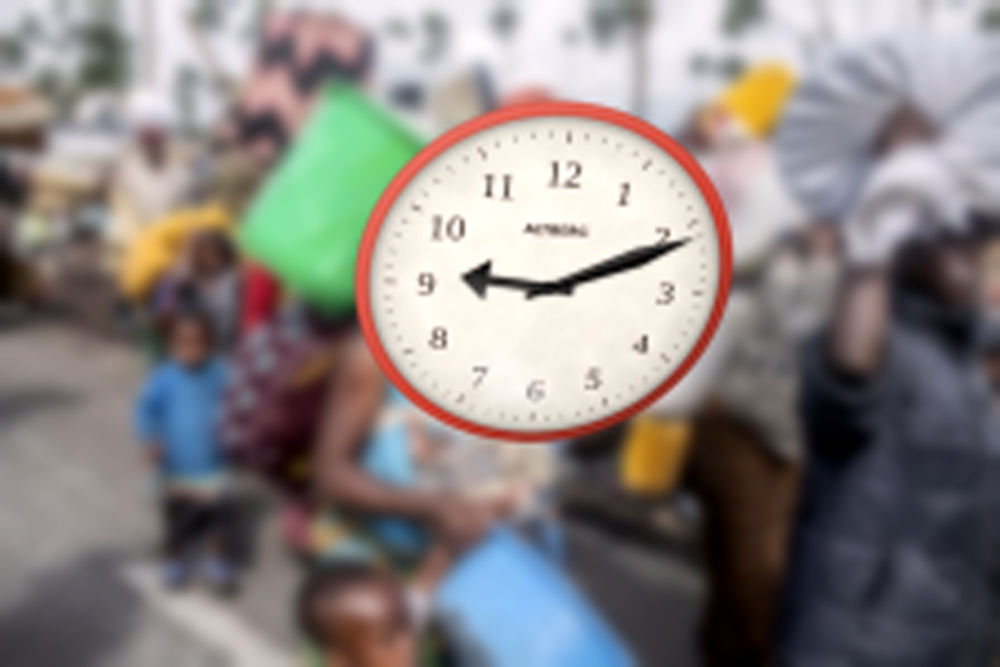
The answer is 9:11
